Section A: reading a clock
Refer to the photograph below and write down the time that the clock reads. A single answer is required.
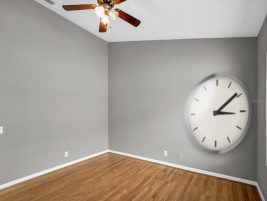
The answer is 3:09
